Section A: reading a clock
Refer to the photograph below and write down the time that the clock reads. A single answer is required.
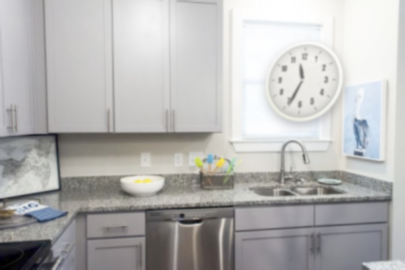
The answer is 11:34
